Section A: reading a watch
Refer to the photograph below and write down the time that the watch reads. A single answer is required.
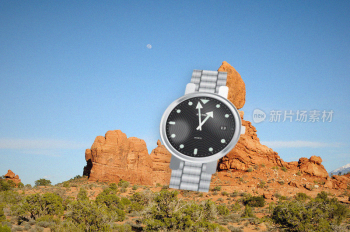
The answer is 12:58
